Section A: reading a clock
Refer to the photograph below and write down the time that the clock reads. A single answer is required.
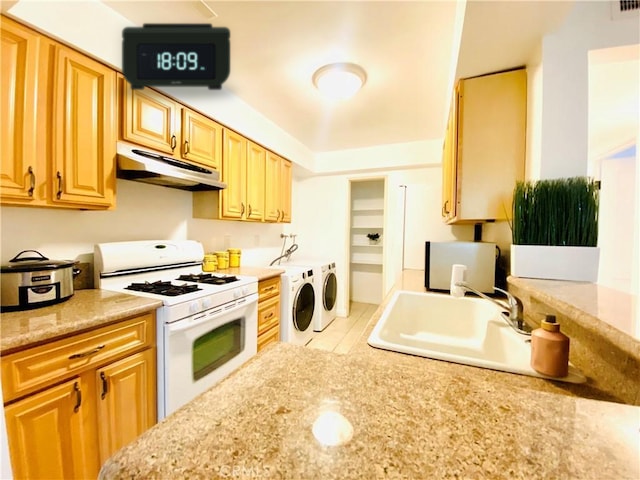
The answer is 18:09
